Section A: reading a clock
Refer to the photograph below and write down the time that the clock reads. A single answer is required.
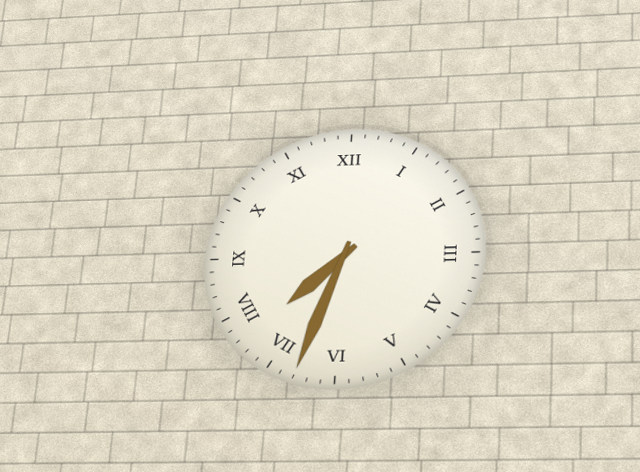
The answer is 7:33
